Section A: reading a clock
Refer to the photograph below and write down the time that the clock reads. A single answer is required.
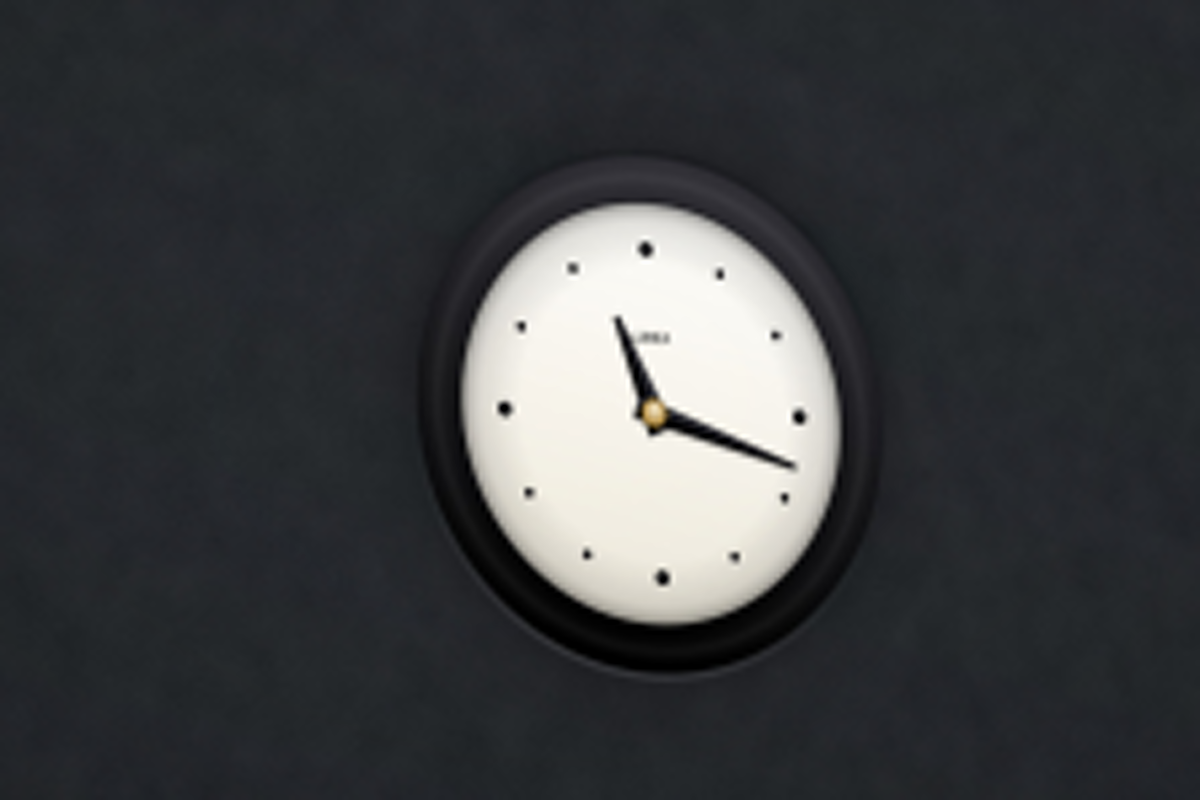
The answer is 11:18
